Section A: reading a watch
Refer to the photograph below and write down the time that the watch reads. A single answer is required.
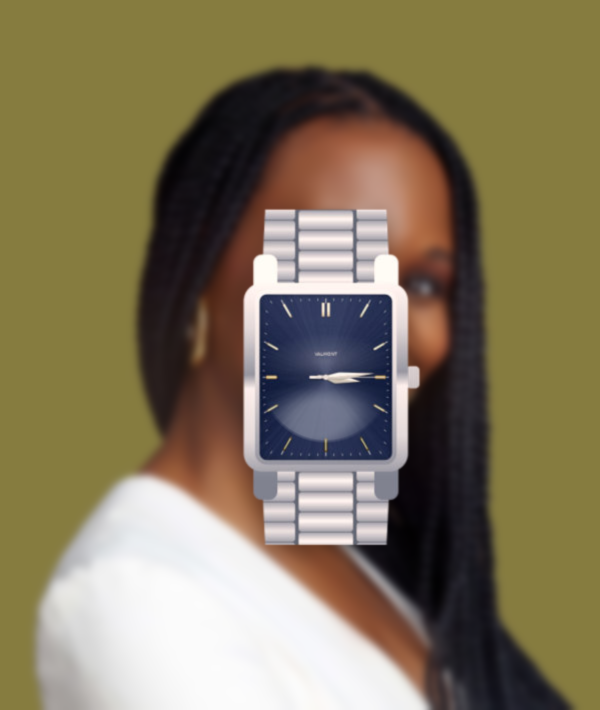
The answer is 3:14:15
